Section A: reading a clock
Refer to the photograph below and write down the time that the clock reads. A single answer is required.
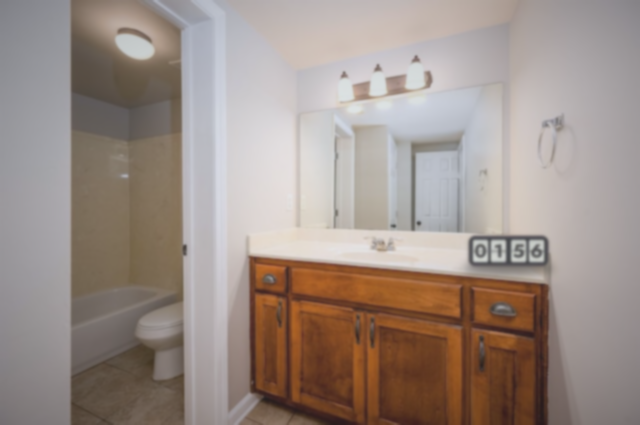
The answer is 1:56
